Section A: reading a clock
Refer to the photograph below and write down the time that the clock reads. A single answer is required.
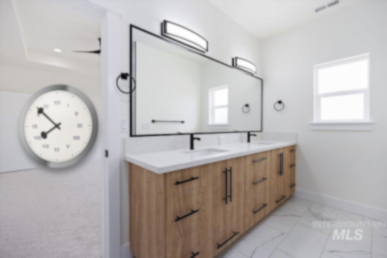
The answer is 7:52
